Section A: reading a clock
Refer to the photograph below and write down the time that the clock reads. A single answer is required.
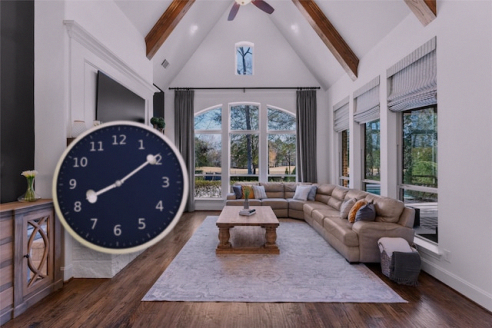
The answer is 8:09
